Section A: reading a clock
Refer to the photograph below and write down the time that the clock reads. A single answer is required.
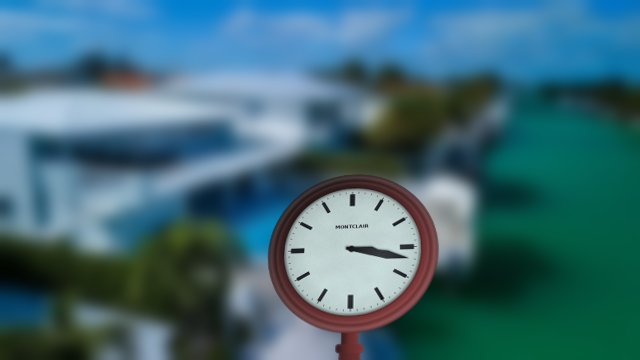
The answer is 3:17
